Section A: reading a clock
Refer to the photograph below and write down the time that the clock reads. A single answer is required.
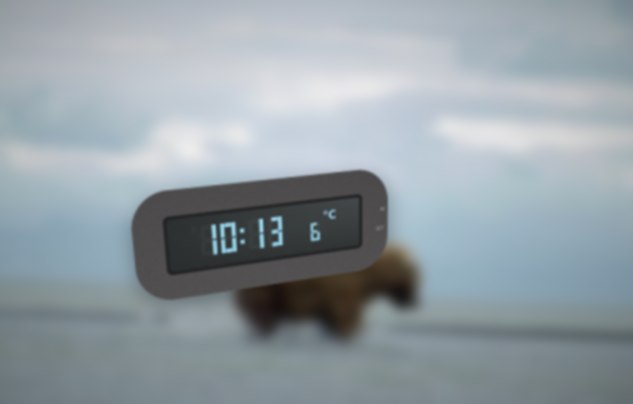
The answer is 10:13
